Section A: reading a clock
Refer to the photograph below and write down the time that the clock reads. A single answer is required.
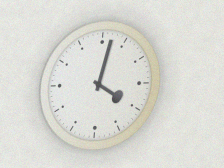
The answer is 4:02
